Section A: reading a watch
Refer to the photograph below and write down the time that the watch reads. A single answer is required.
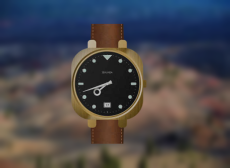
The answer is 7:42
